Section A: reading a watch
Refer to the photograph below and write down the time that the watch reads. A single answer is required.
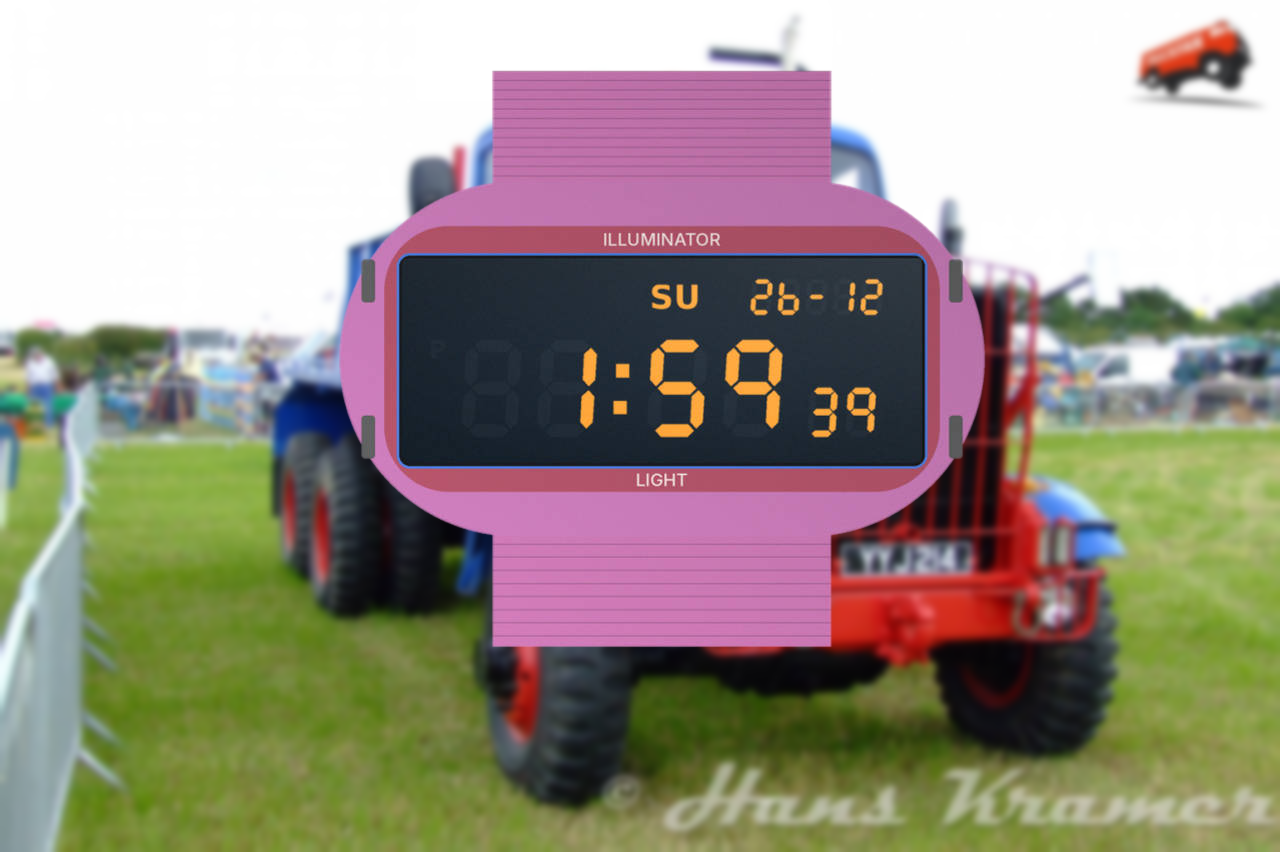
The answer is 1:59:39
